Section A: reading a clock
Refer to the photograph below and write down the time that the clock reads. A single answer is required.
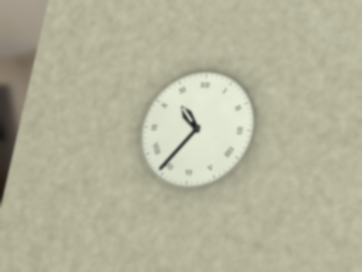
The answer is 10:36
